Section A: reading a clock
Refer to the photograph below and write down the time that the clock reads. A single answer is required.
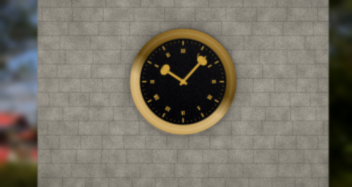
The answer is 10:07
